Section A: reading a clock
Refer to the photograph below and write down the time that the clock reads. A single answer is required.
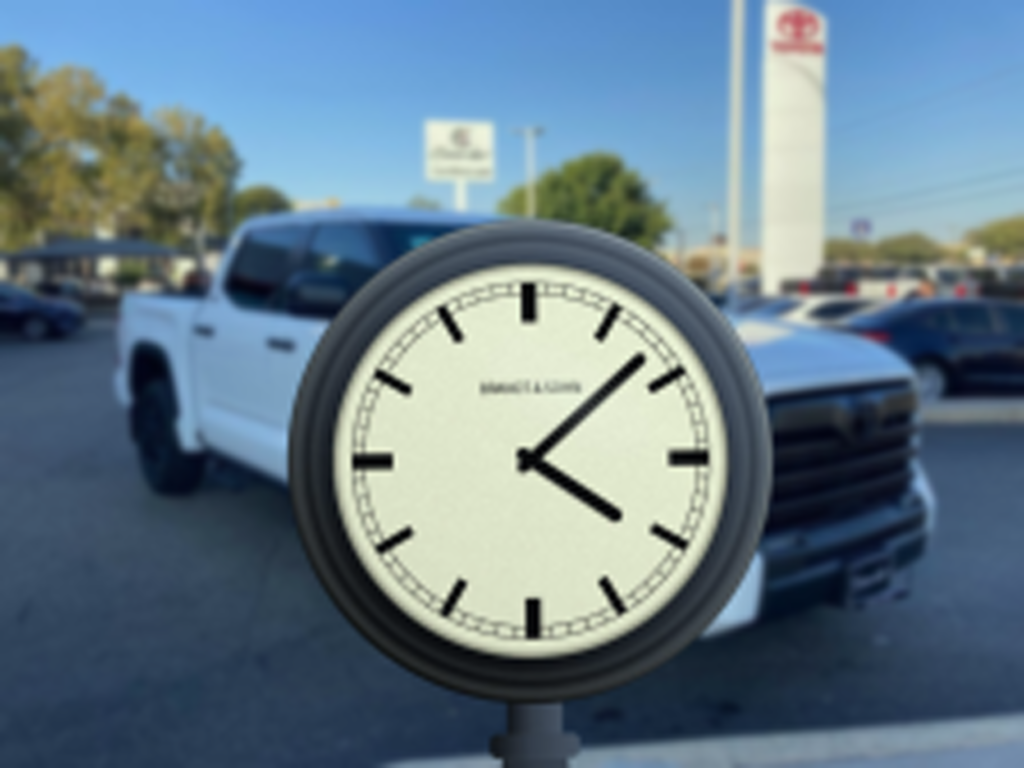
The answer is 4:08
